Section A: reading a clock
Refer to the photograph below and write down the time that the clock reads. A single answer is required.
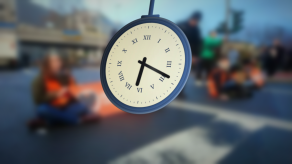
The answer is 6:19
